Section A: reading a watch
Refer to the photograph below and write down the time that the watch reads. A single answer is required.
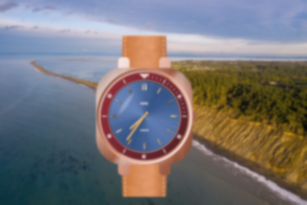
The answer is 7:36
